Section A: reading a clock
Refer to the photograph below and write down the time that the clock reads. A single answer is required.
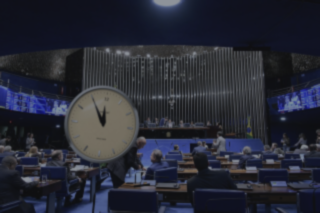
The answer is 11:55
